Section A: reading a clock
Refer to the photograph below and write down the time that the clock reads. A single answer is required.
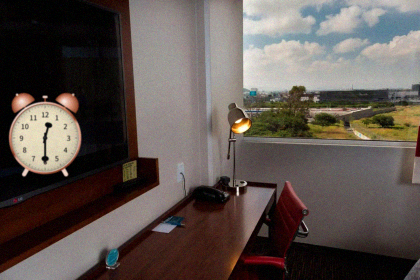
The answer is 12:30
